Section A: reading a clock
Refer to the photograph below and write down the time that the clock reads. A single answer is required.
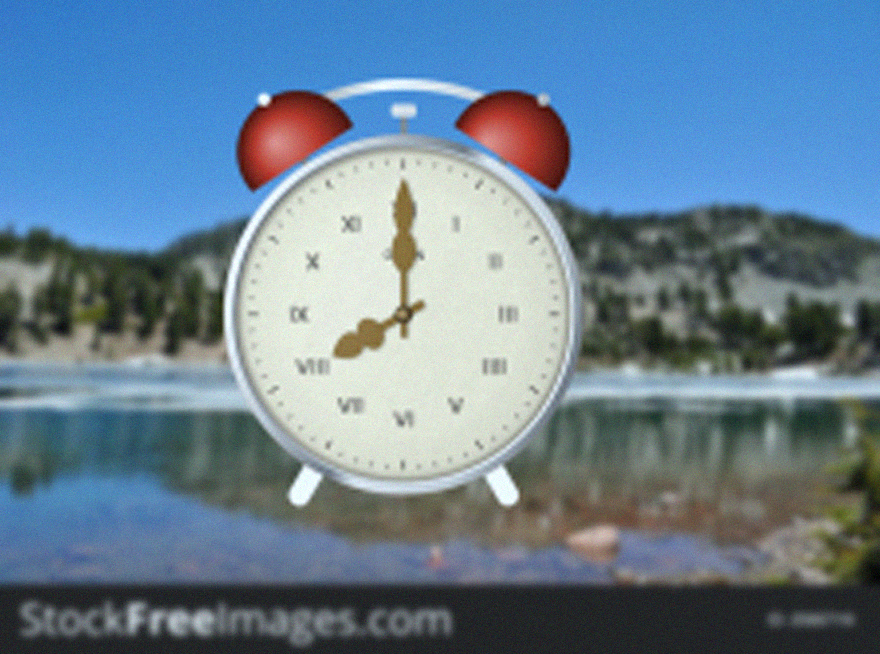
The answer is 8:00
